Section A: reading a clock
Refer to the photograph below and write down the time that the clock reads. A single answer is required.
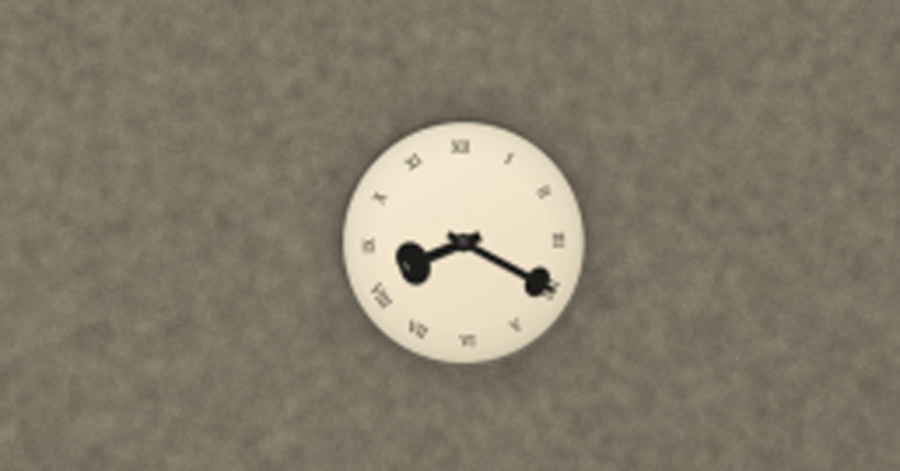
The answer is 8:20
